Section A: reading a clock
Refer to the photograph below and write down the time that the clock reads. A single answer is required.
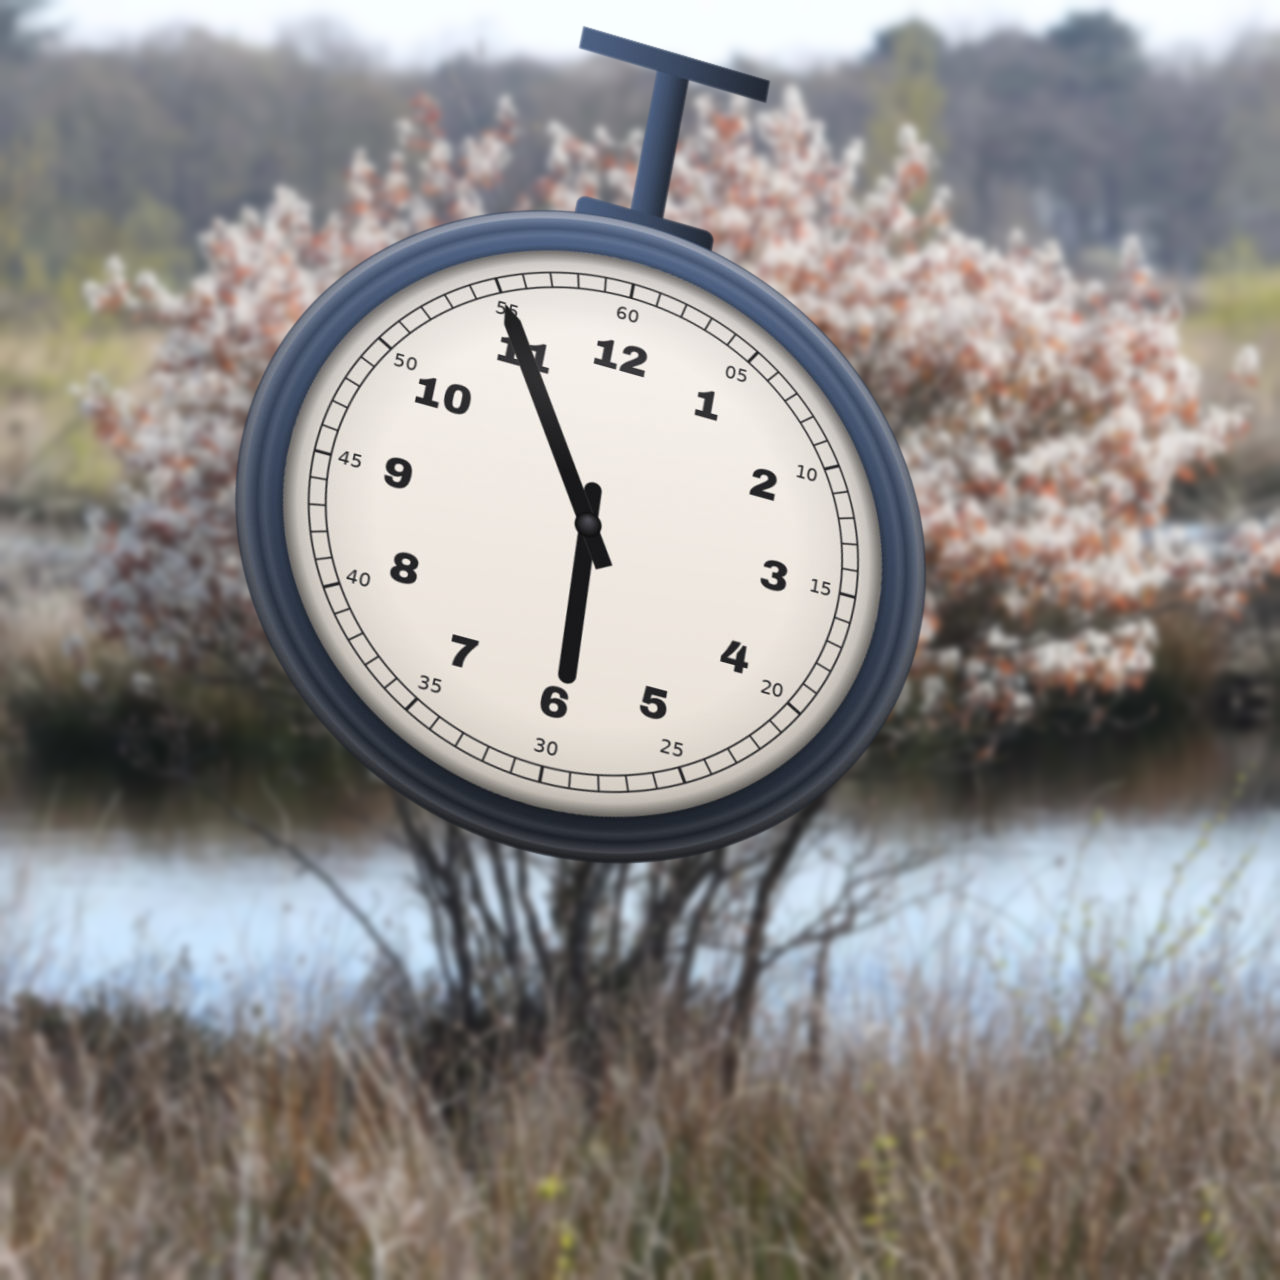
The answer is 5:55
